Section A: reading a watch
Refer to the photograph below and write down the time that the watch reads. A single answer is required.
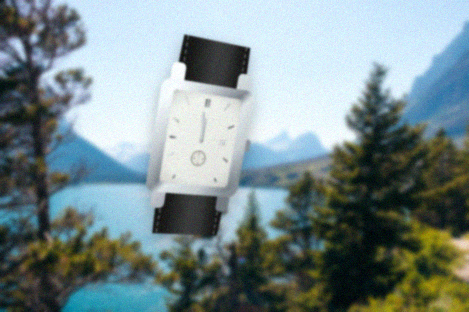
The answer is 11:59
